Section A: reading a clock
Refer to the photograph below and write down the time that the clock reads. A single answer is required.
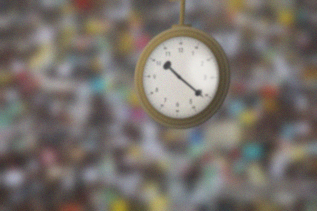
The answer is 10:21
